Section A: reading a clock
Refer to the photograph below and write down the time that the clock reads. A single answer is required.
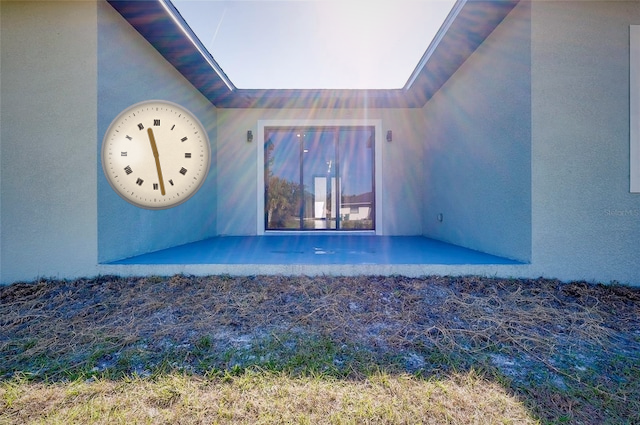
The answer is 11:28
